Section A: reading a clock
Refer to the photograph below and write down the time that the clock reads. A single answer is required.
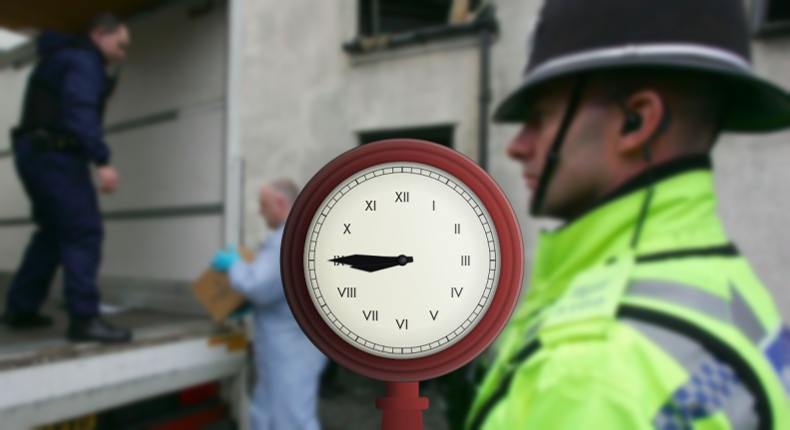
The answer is 8:45
